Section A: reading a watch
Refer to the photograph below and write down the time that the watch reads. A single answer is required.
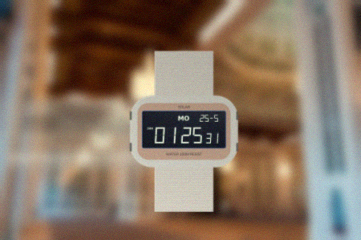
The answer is 1:25:31
